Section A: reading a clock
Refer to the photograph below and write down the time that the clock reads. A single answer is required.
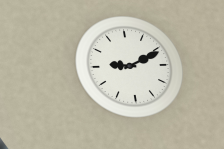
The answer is 9:11
